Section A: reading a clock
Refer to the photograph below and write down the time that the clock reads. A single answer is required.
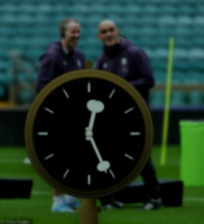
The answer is 12:26
